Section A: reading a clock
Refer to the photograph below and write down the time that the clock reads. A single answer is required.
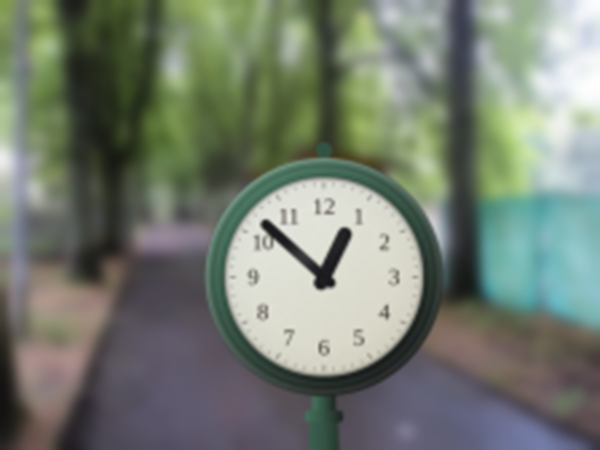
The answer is 12:52
